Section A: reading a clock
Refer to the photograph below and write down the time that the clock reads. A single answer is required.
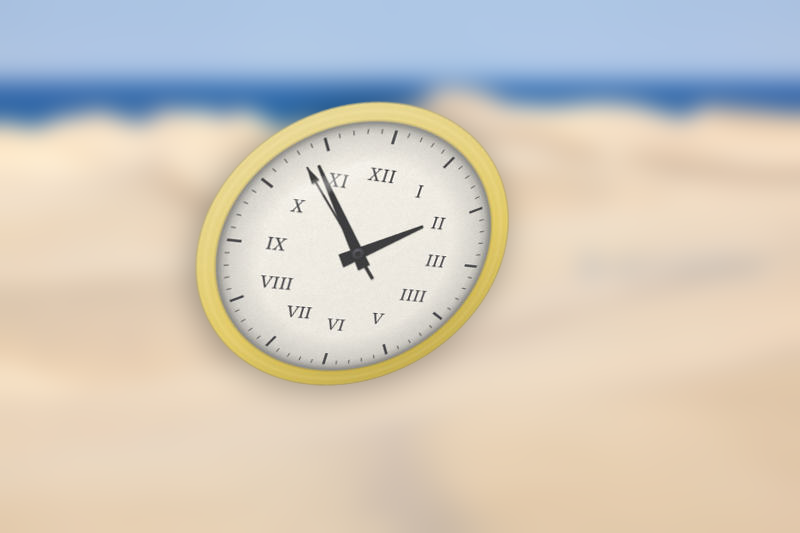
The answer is 1:53:53
